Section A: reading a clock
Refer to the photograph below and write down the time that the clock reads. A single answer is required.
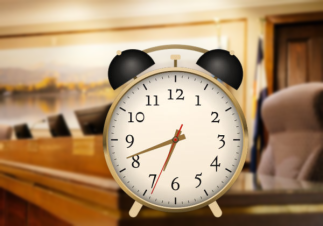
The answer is 6:41:34
